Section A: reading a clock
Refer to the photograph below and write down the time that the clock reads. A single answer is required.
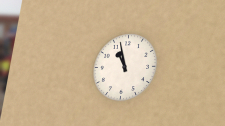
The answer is 10:57
